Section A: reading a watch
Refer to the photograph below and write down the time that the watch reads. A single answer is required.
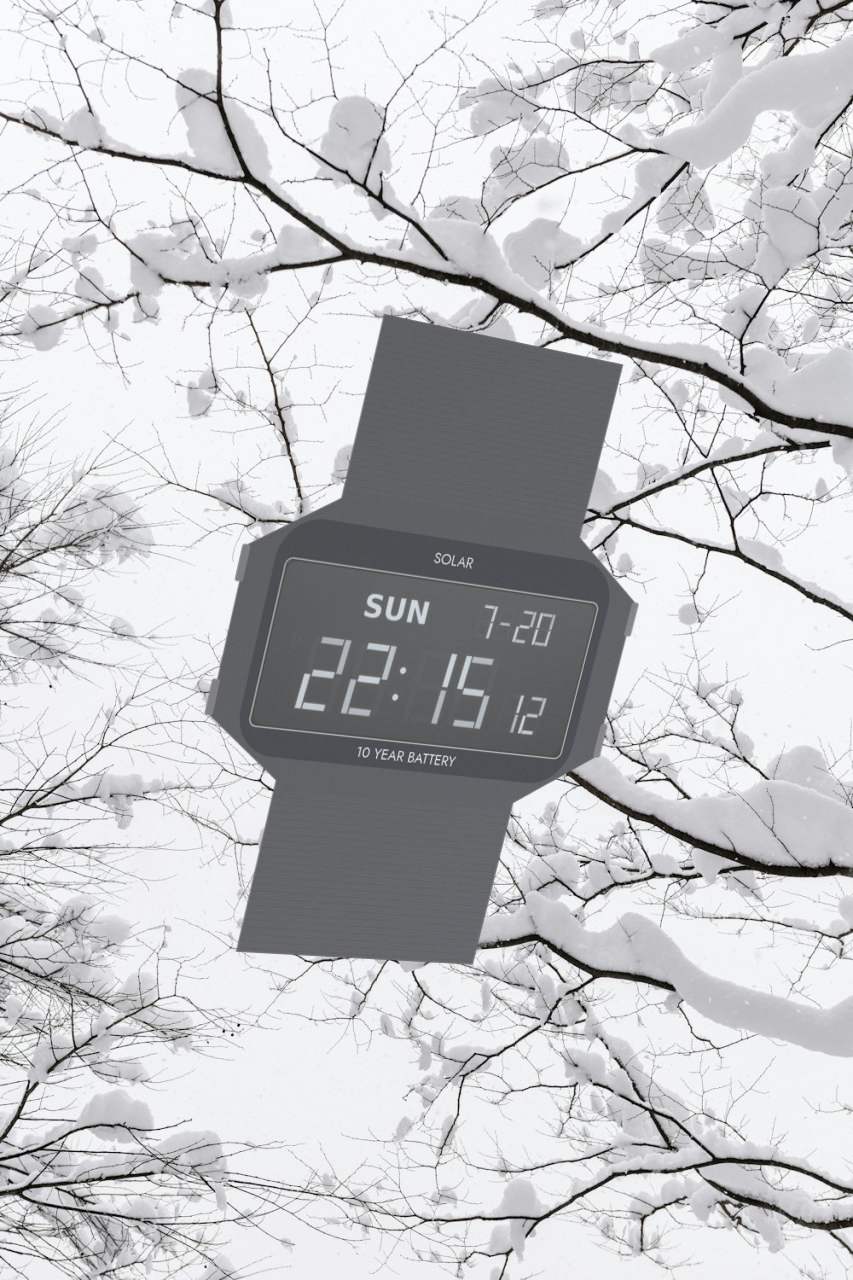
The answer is 22:15:12
